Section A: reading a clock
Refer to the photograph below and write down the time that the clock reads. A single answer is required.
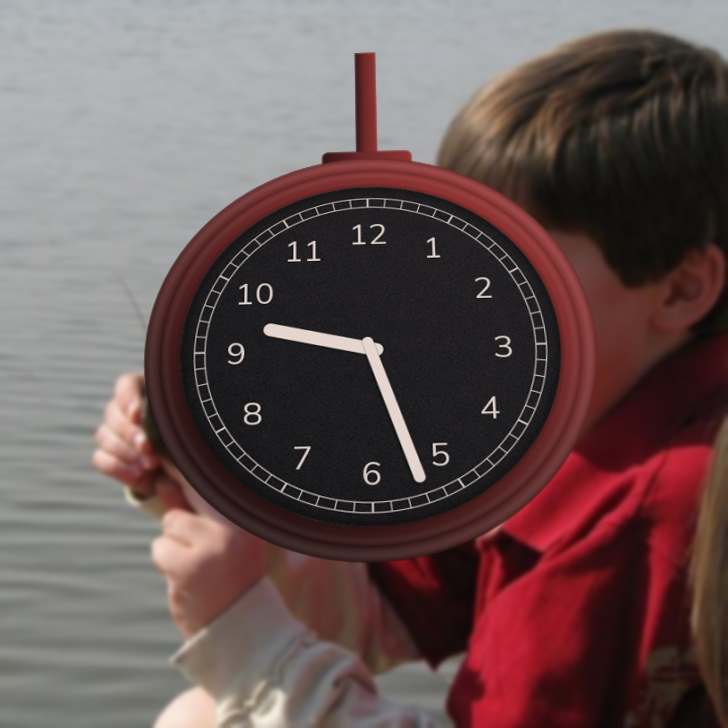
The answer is 9:27
